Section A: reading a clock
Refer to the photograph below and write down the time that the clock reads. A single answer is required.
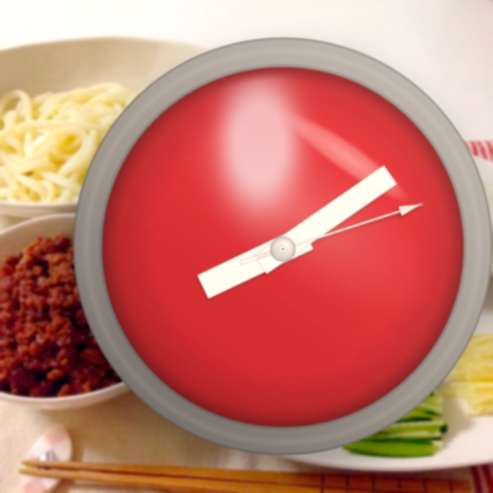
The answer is 8:09:12
